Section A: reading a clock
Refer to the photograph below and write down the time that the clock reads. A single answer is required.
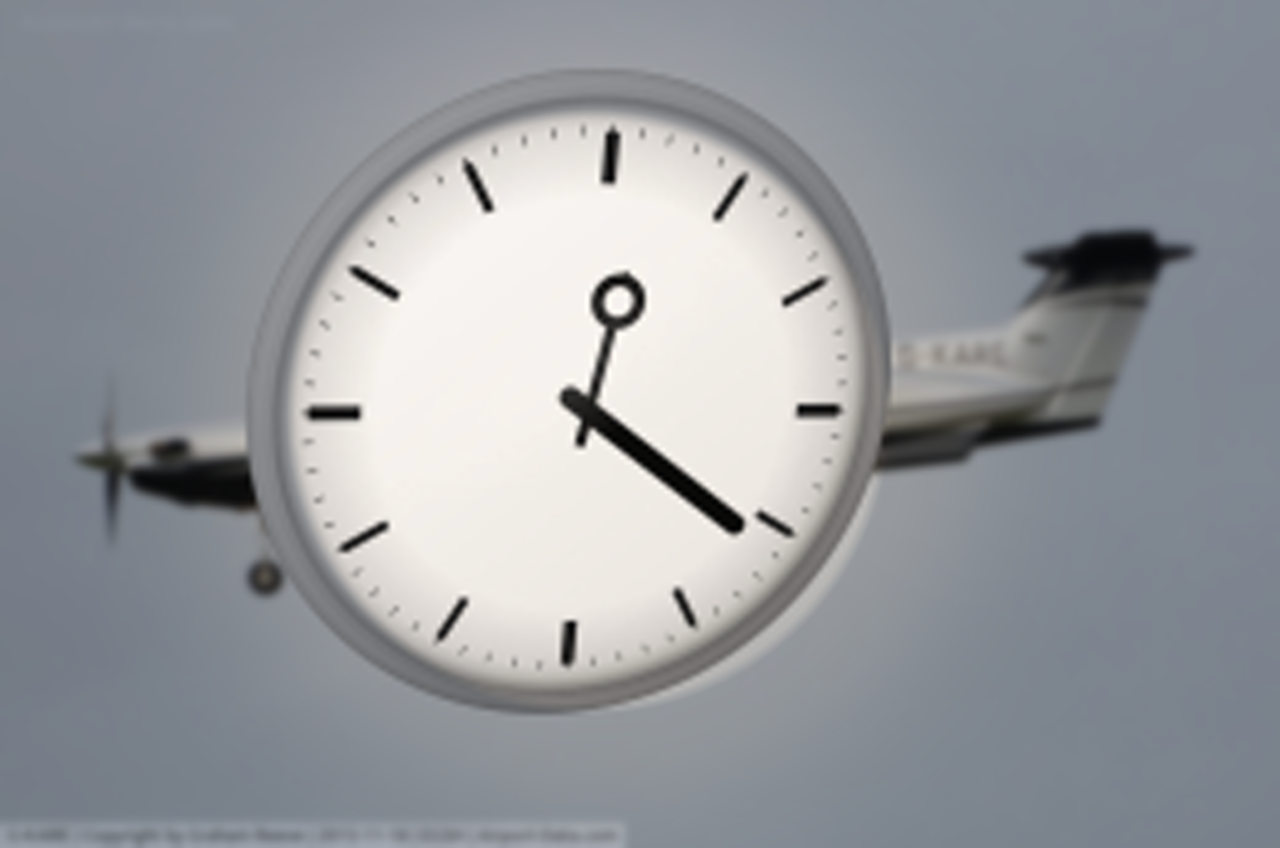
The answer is 12:21
